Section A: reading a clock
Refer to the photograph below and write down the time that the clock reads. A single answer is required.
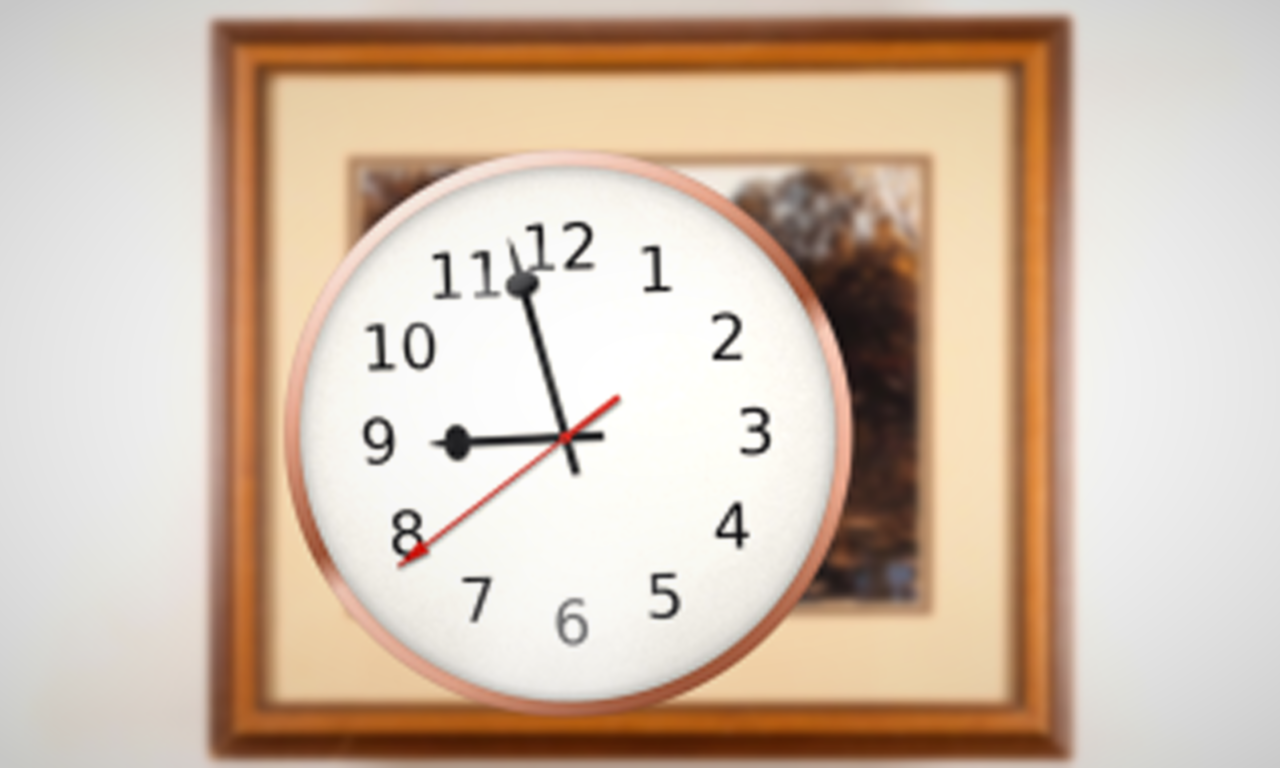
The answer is 8:57:39
